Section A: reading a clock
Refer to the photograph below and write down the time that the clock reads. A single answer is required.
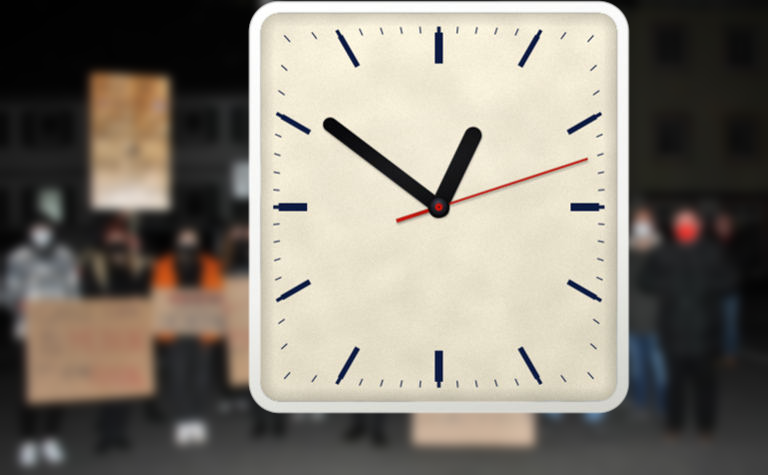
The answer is 12:51:12
